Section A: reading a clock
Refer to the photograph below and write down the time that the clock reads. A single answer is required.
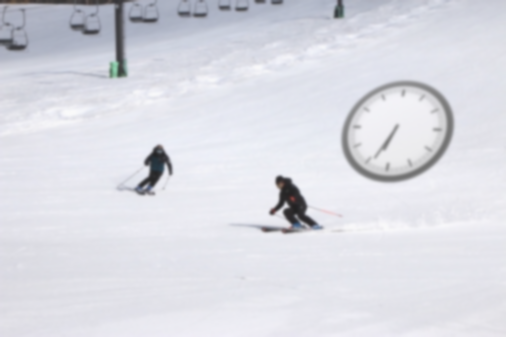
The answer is 6:34
